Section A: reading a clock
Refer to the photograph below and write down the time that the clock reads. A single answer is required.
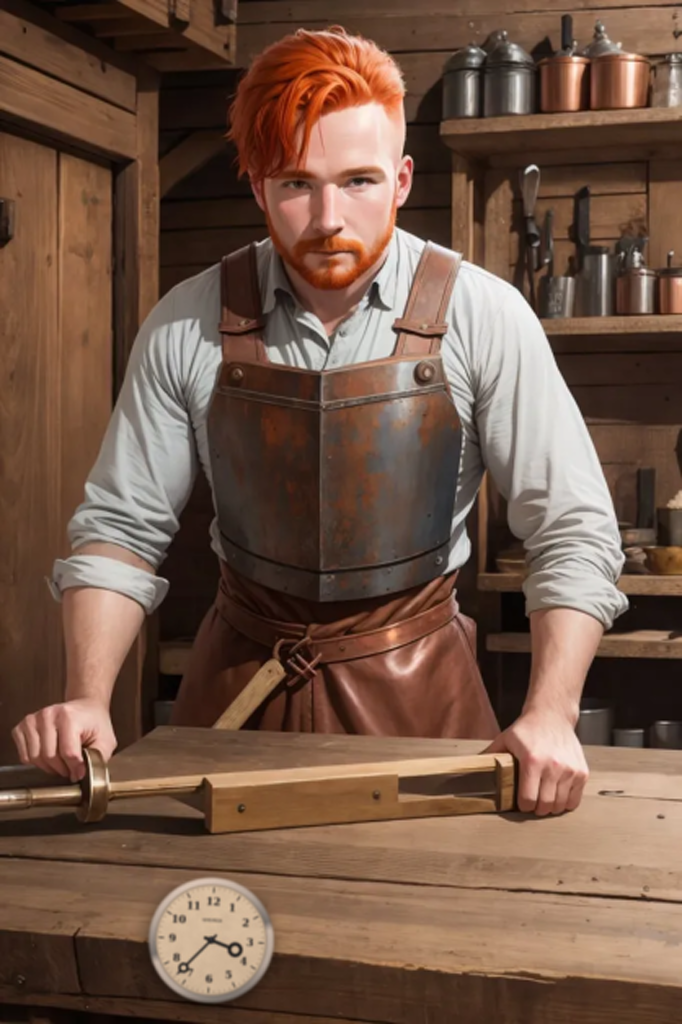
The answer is 3:37
